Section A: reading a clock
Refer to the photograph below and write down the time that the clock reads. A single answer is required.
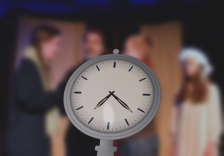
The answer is 7:22
